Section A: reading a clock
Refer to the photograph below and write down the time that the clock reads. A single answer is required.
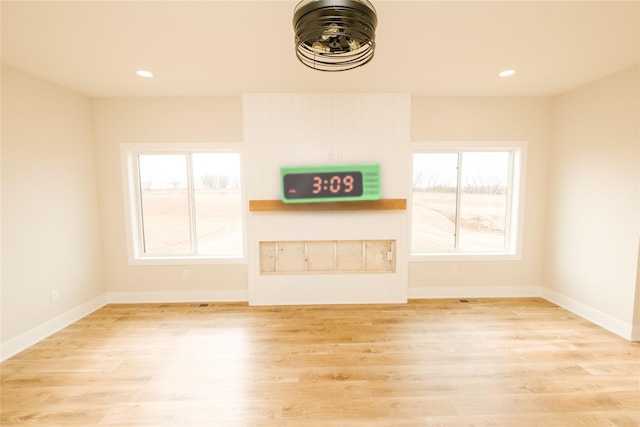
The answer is 3:09
